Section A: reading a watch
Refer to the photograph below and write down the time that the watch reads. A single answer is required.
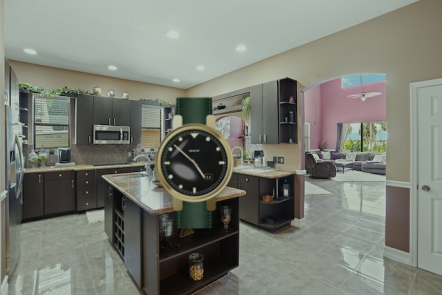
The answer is 4:52
